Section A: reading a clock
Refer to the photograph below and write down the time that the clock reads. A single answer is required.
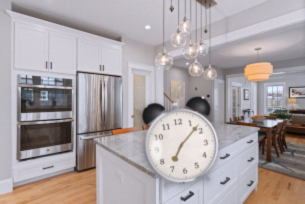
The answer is 7:08
